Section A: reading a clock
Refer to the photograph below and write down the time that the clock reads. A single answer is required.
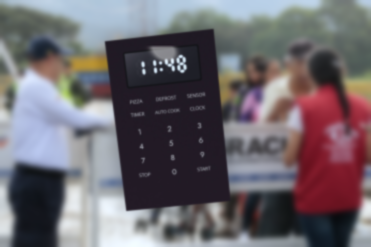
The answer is 11:48
